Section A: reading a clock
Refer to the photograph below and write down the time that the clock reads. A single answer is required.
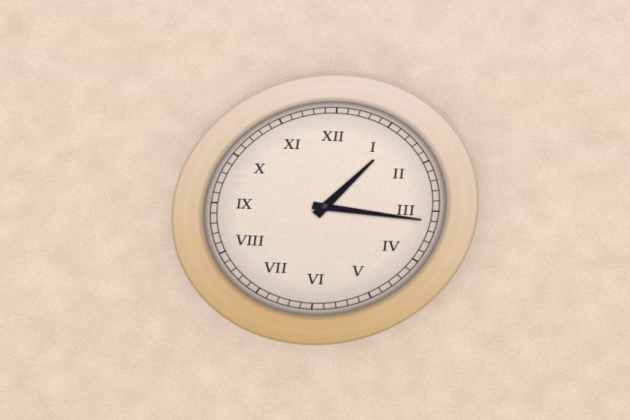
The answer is 1:16
